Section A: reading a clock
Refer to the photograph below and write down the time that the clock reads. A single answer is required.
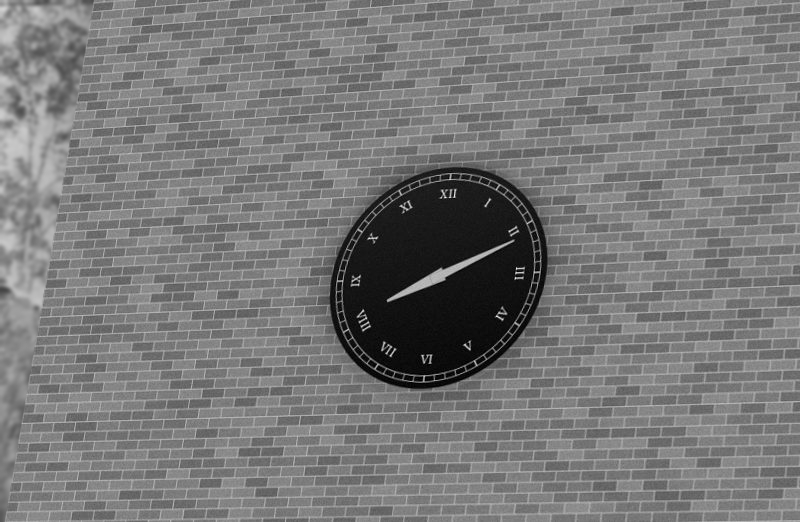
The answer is 8:11
